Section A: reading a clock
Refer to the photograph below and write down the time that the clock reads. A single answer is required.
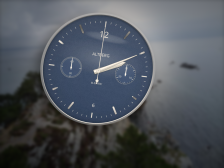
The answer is 2:10
